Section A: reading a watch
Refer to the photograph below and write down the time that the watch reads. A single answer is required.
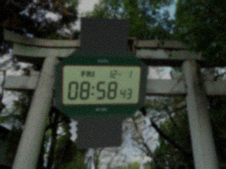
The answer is 8:58:43
